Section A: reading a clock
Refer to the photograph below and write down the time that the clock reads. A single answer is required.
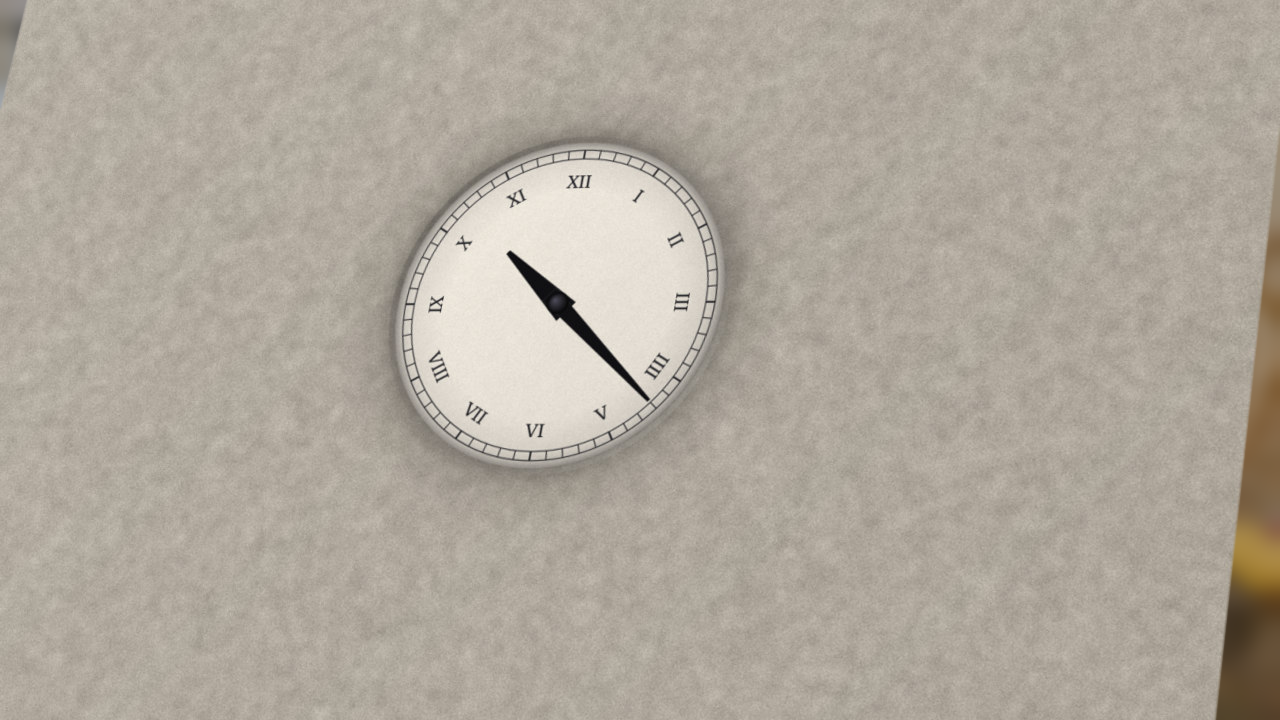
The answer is 10:22
